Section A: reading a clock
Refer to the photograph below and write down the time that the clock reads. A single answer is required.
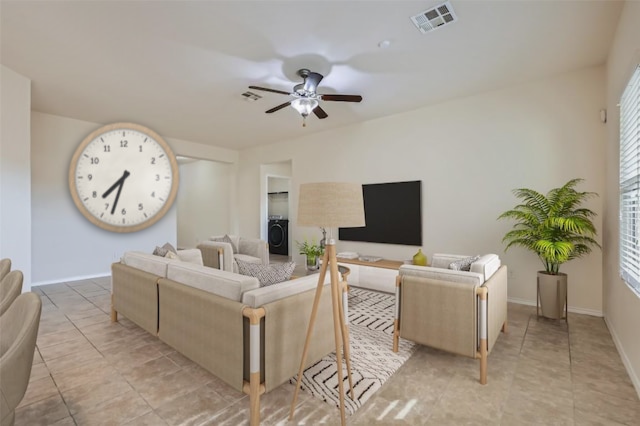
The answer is 7:33
